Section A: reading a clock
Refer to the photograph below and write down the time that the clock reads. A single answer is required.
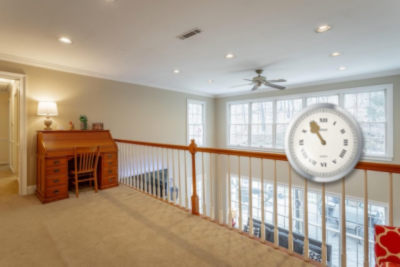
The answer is 10:55
